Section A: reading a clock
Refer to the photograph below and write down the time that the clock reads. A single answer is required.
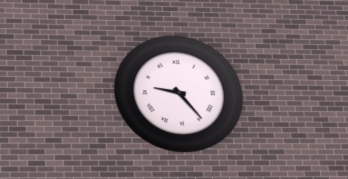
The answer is 9:24
